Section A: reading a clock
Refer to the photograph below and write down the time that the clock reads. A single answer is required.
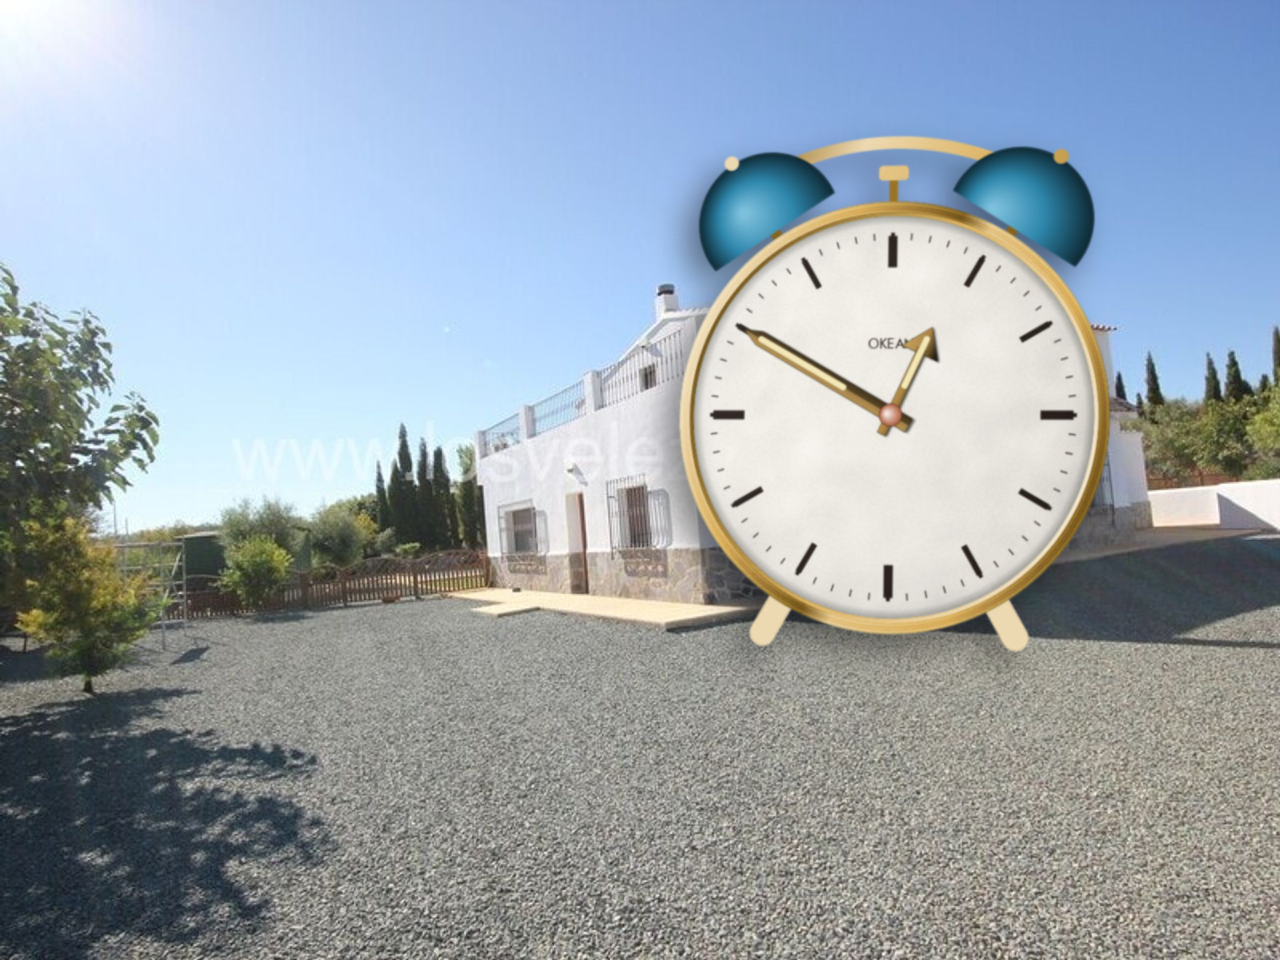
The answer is 12:50
